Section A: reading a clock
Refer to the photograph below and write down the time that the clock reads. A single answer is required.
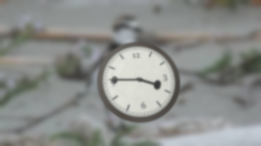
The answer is 3:46
